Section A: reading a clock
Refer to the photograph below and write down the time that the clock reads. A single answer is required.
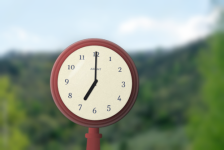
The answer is 7:00
